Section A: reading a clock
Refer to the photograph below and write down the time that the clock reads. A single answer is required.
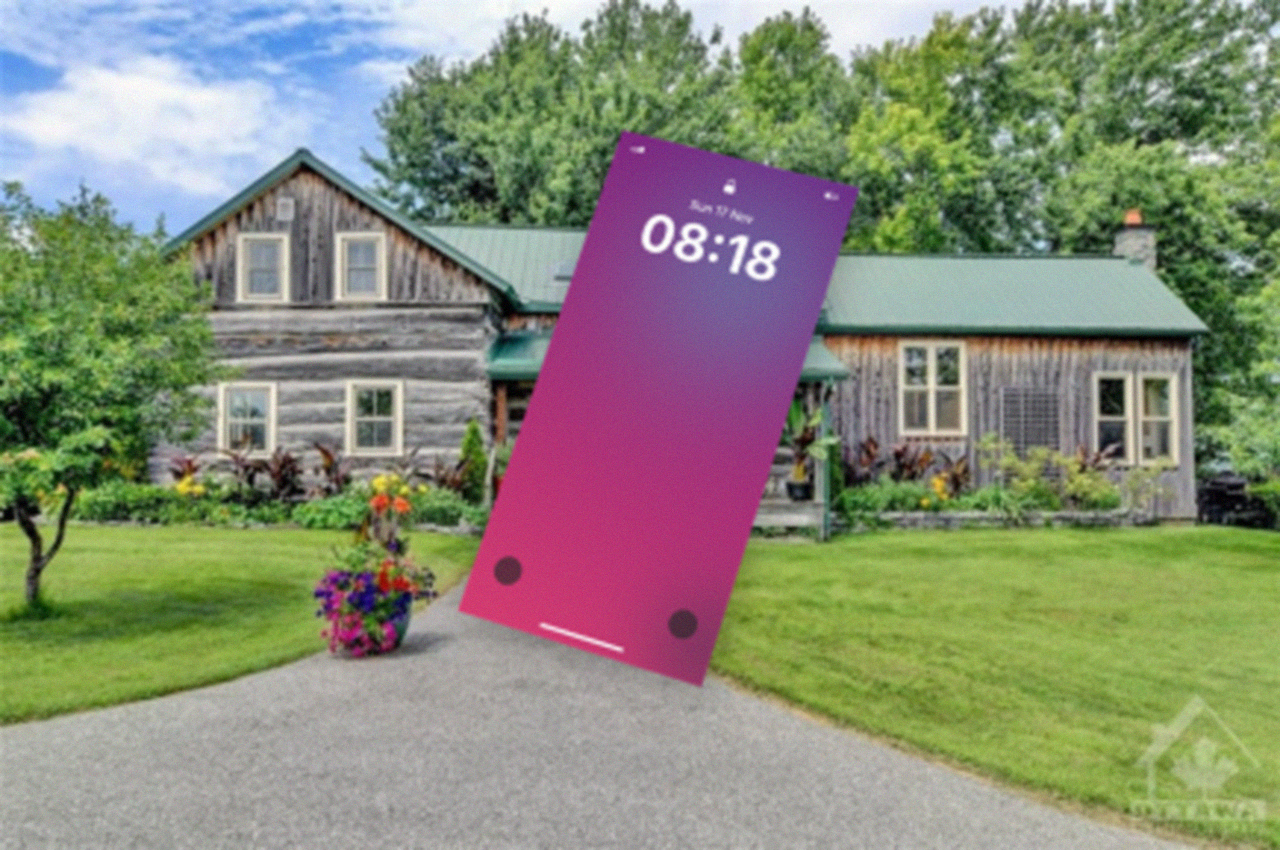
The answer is 8:18
